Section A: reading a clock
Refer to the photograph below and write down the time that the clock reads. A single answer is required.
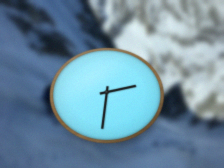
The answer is 2:31
